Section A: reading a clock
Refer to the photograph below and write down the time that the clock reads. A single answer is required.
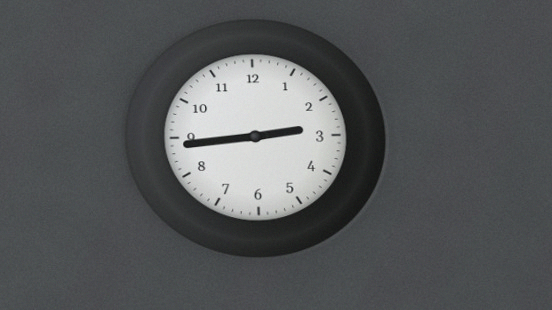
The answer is 2:44
